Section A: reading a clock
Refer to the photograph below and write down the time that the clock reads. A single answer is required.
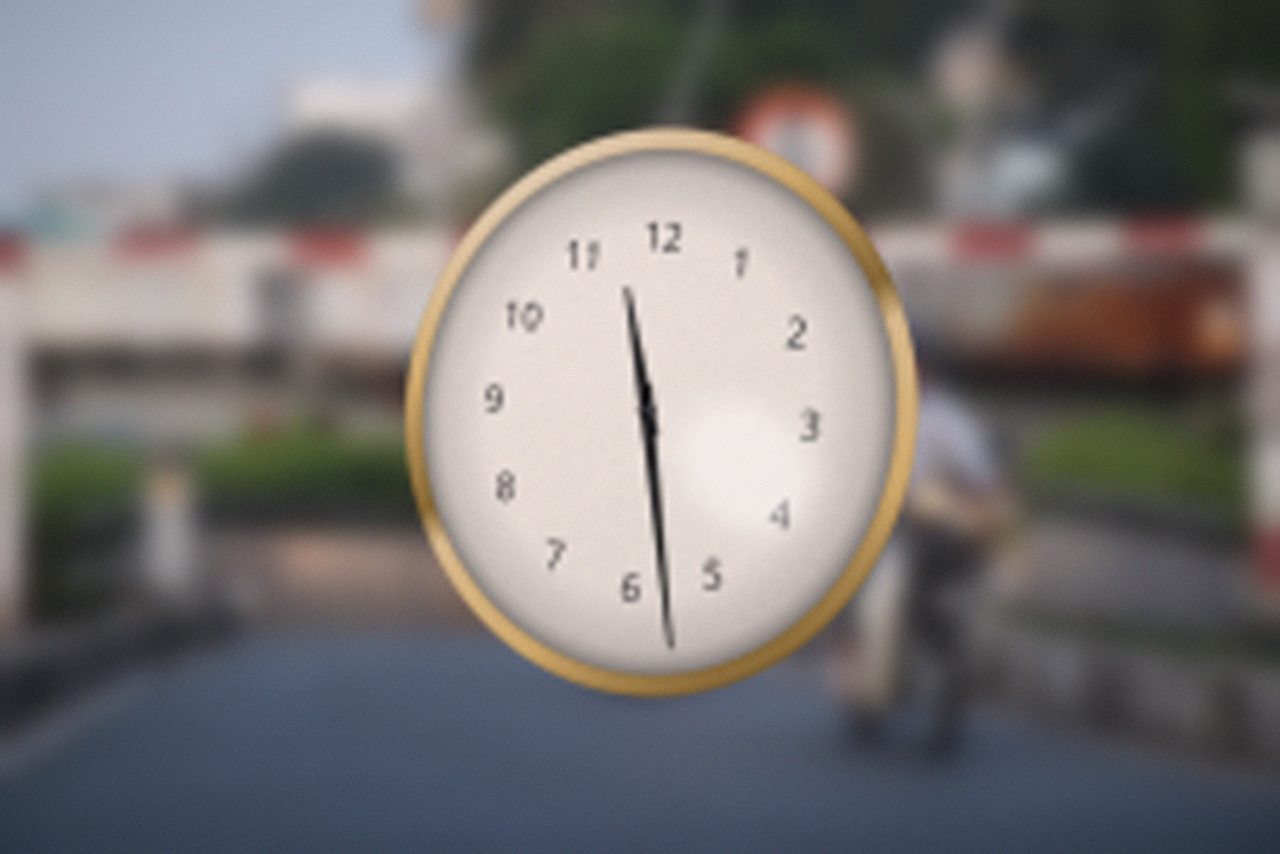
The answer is 11:28
